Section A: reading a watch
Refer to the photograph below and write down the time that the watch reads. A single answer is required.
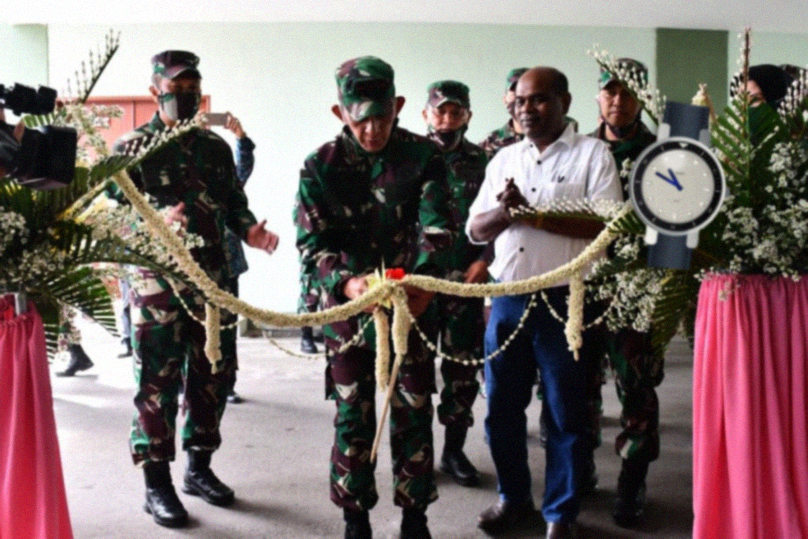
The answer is 10:49
